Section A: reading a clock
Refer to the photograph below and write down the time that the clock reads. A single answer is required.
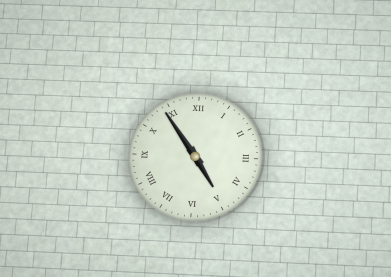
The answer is 4:54
